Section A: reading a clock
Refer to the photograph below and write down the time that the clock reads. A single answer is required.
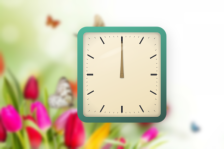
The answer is 12:00
